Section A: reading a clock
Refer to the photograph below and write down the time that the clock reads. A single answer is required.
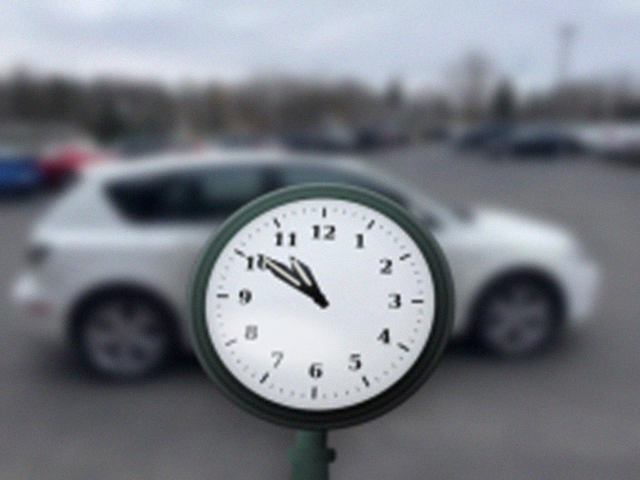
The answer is 10:51
